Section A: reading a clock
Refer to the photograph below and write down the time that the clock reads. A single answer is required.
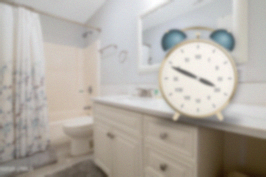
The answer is 3:49
